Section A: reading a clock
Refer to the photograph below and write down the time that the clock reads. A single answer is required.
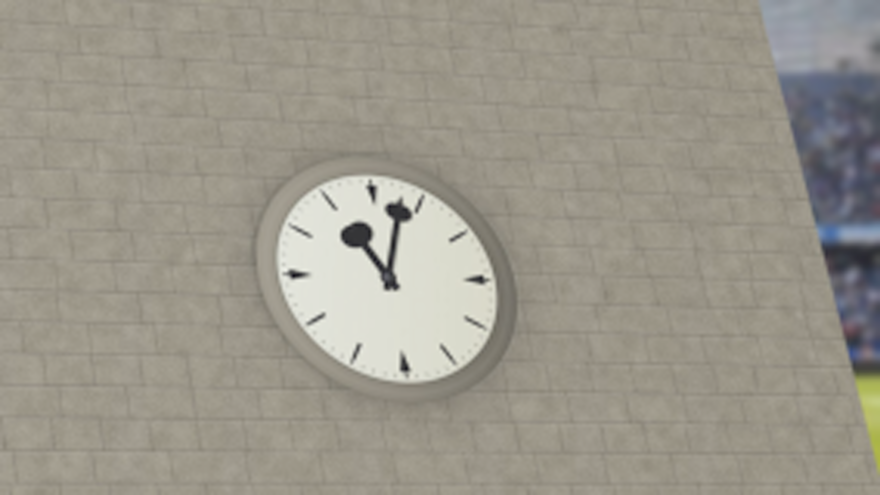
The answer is 11:03
